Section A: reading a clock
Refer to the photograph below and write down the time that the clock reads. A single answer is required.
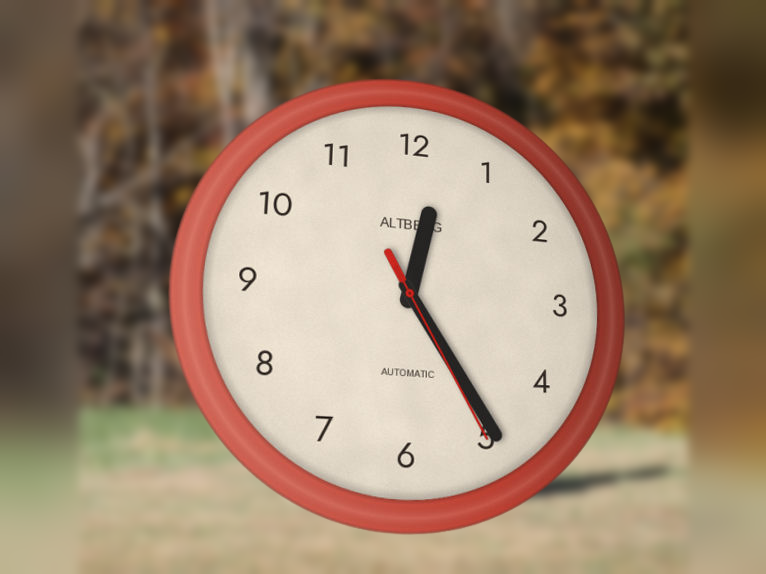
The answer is 12:24:25
